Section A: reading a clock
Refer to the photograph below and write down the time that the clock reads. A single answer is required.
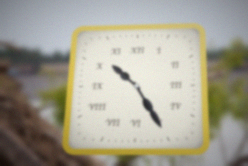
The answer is 10:25
